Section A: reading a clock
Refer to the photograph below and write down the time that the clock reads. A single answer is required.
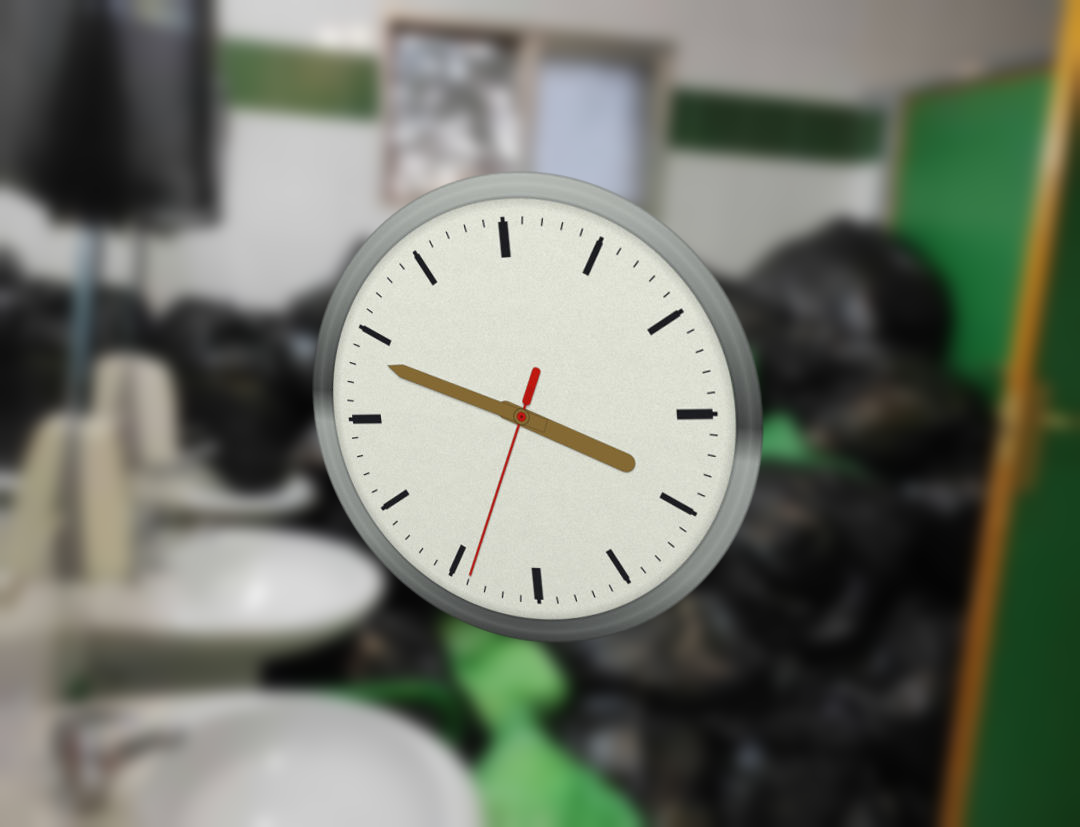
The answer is 3:48:34
